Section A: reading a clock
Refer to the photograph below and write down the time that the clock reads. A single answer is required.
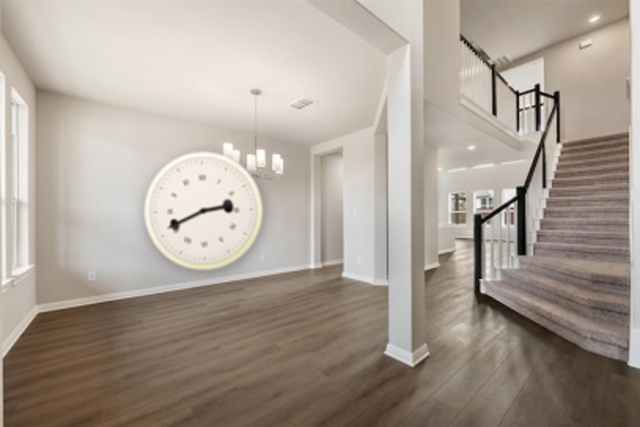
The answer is 2:41
